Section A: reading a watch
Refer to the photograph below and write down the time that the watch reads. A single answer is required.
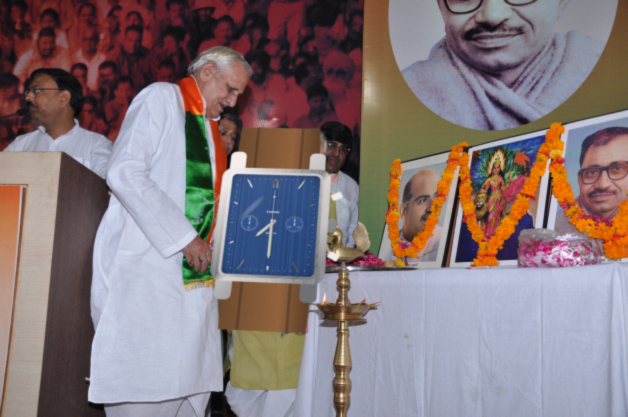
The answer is 7:30
